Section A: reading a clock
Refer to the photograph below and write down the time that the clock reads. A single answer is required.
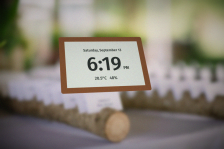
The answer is 6:19
